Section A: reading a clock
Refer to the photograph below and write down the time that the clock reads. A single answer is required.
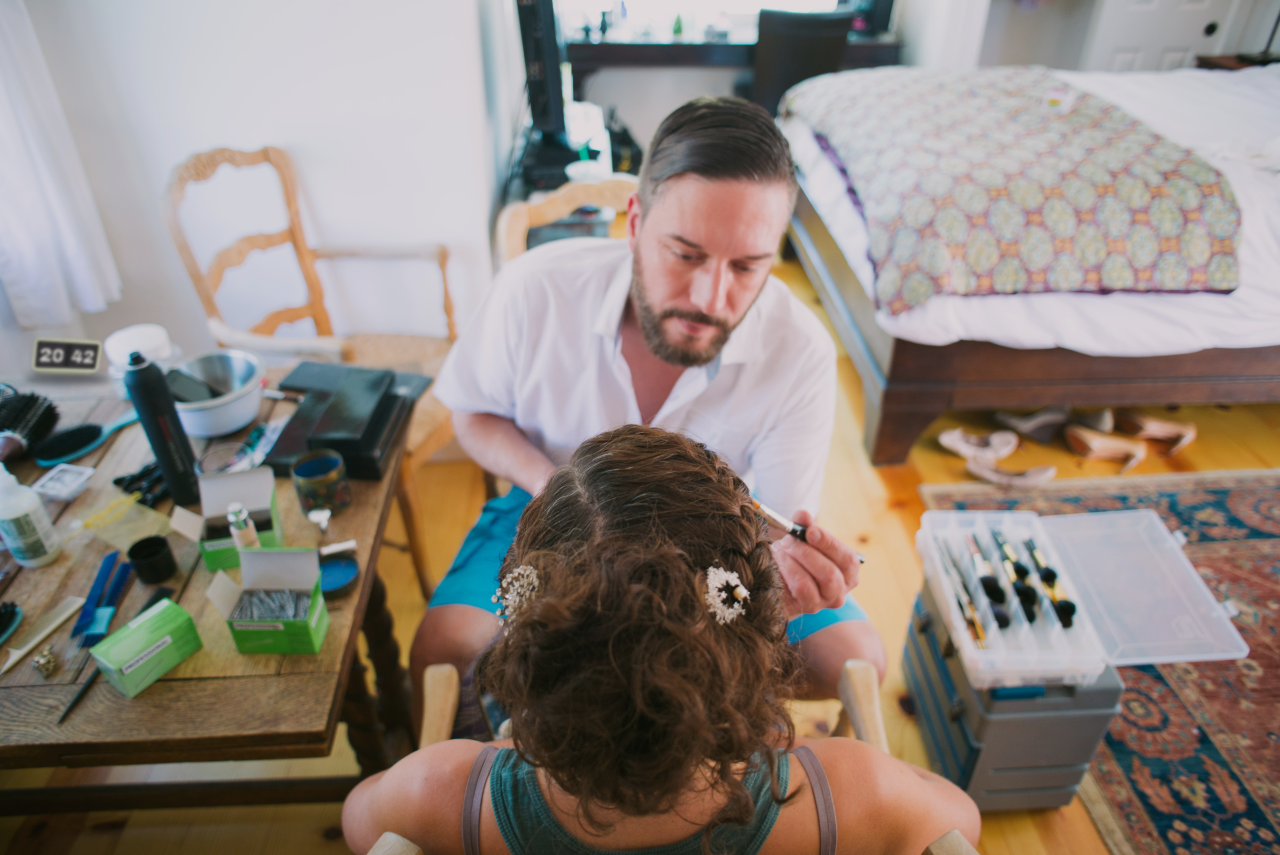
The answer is 20:42
